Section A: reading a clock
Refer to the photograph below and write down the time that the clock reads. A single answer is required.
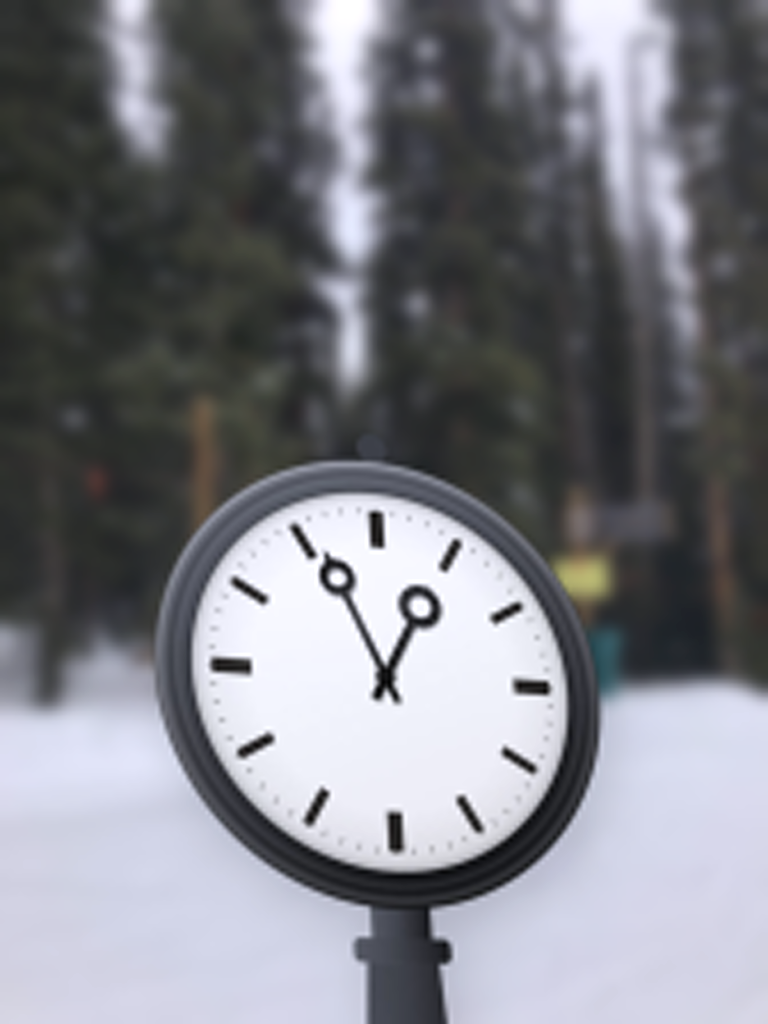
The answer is 12:56
